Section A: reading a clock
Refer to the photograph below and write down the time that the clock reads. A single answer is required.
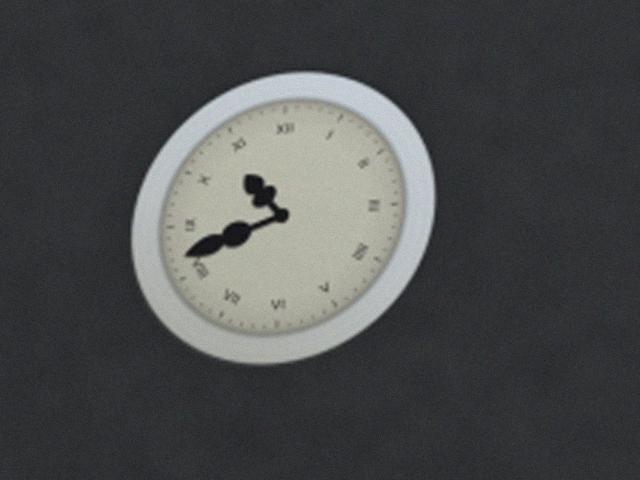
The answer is 10:42
